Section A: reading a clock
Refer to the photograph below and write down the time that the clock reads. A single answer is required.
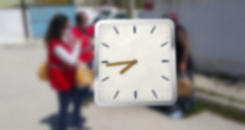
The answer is 7:44
